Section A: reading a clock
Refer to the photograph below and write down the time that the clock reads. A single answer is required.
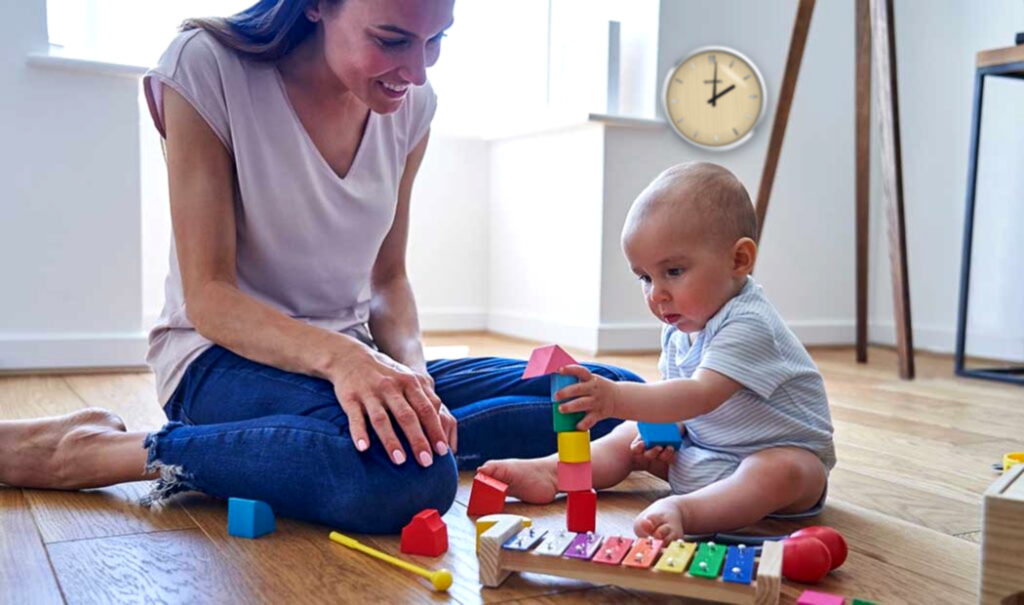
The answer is 2:01
